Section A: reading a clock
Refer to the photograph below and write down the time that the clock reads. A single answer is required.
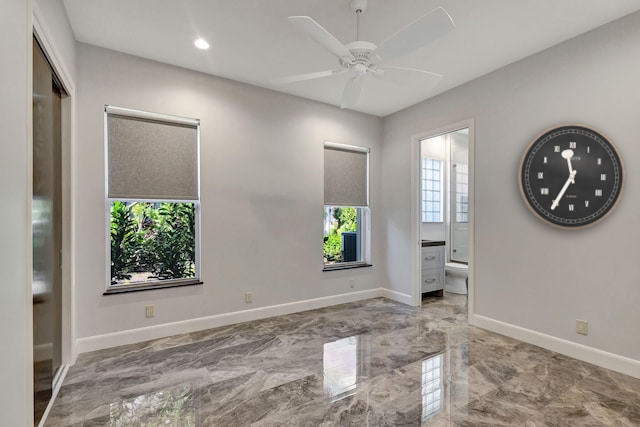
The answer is 11:35
